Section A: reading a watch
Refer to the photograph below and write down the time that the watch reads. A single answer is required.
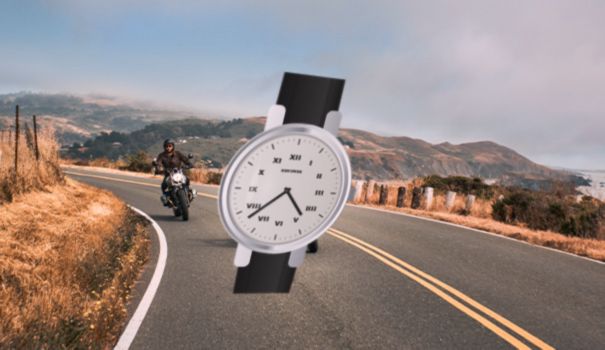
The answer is 4:38
